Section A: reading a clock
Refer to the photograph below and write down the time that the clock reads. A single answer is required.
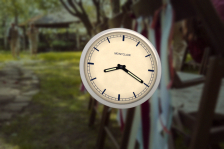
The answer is 8:20
